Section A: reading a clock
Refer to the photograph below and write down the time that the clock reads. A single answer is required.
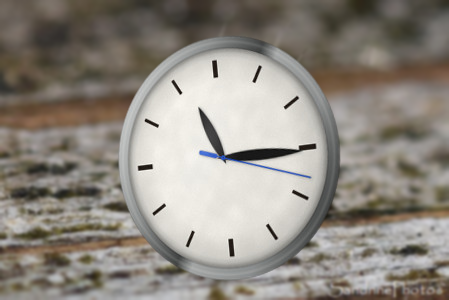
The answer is 11:15:18
